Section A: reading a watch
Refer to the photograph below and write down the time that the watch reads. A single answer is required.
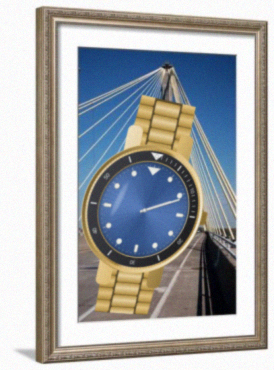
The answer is 2:11
